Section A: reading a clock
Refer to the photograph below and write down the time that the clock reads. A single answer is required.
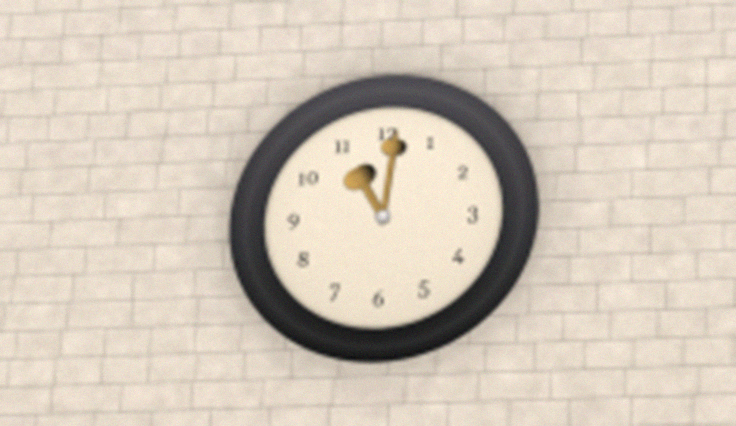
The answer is 11:01
